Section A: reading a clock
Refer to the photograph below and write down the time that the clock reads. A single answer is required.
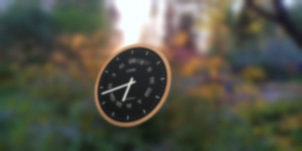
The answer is 6:43
